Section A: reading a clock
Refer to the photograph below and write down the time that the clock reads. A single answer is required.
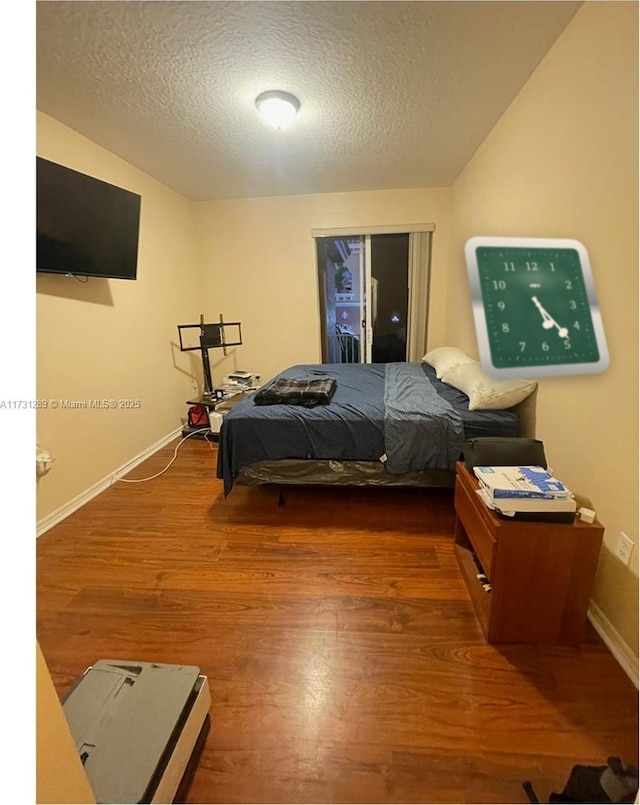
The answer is 5:24
